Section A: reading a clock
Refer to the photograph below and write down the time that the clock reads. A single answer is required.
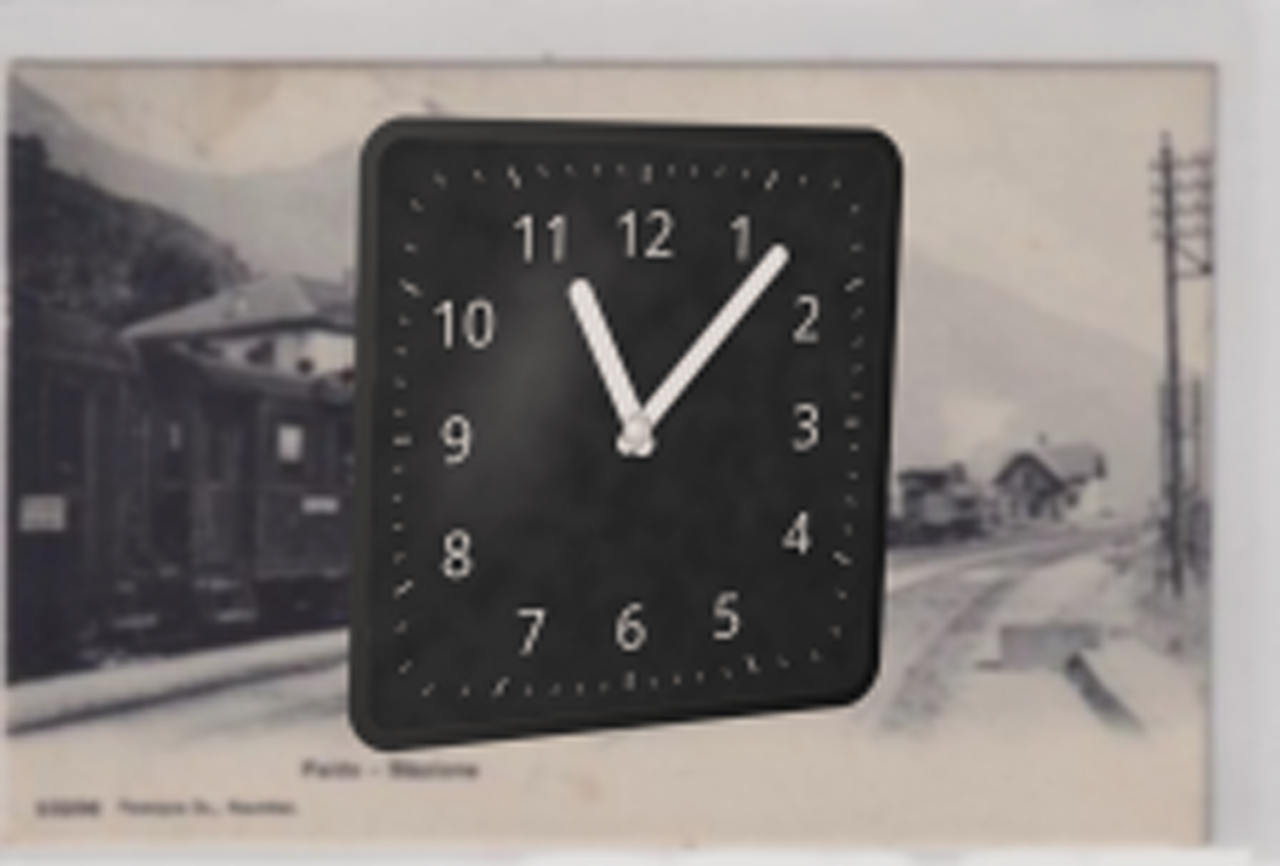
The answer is 11:07
